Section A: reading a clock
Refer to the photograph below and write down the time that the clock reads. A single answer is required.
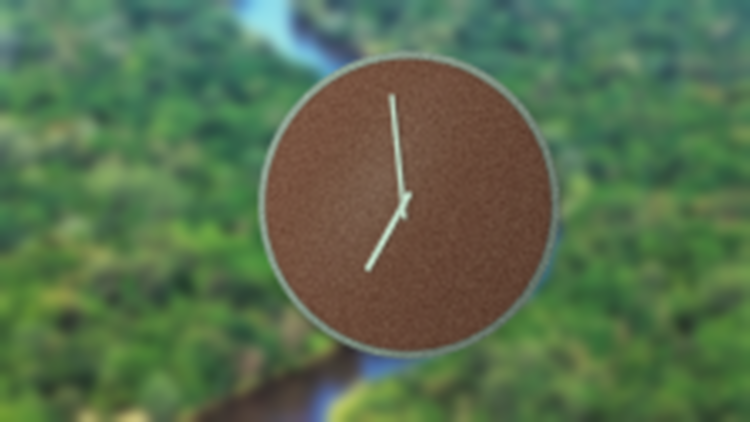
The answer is 6:59
